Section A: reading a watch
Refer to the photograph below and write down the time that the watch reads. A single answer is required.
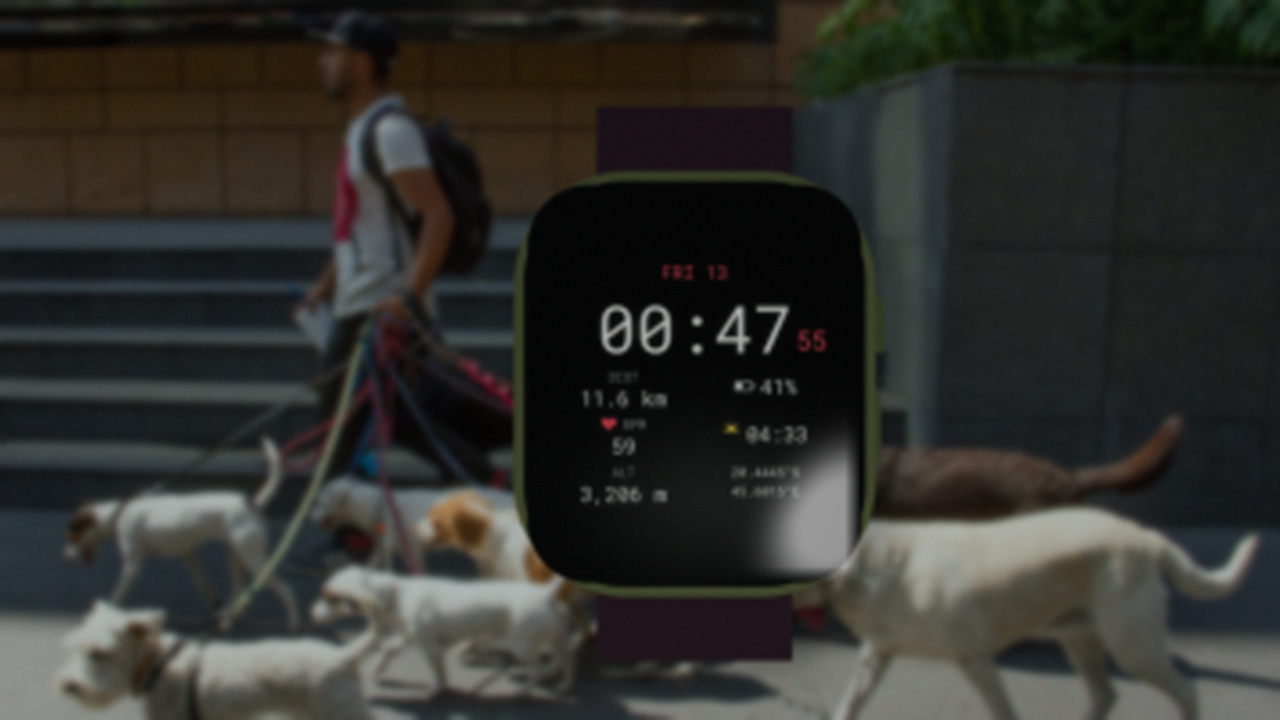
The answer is 0:47
